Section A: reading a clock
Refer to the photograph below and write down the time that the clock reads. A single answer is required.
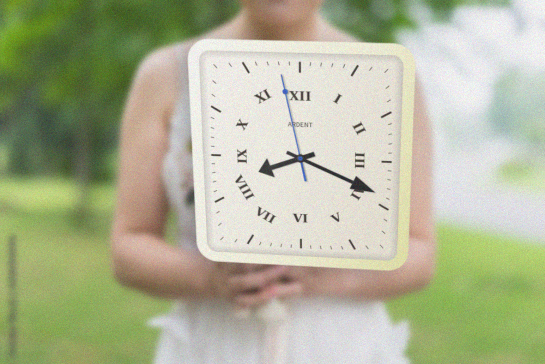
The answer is 8:18:58
